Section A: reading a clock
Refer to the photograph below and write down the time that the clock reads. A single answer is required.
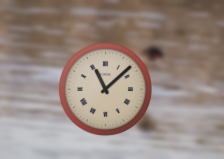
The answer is 11:08
